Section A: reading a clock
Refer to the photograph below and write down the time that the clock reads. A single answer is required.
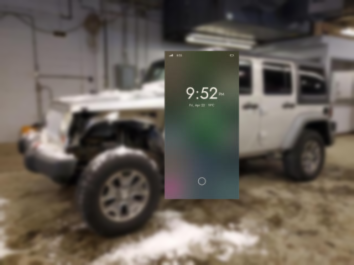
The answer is 9:52
